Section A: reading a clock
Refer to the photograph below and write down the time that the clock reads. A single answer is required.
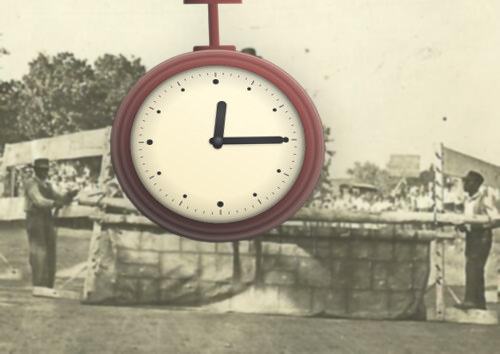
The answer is 12:15
